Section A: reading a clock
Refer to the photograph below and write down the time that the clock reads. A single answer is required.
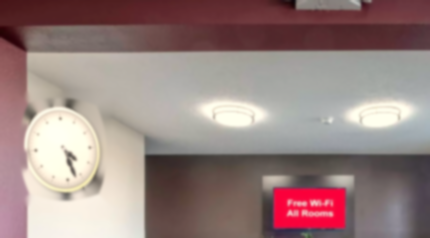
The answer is 4:27
